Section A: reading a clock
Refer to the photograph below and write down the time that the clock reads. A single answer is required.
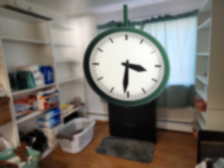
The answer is 3:31
